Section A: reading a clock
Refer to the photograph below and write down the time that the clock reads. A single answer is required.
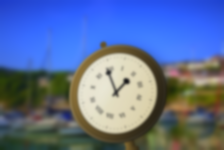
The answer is 1:59
